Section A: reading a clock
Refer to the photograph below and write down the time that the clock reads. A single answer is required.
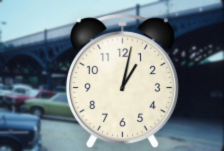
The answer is 1:02
